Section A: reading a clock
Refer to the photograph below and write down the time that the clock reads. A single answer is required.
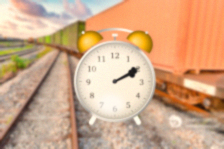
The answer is 2:10
